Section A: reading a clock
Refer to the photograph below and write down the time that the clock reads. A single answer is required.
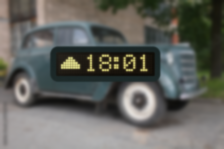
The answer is 18:01
